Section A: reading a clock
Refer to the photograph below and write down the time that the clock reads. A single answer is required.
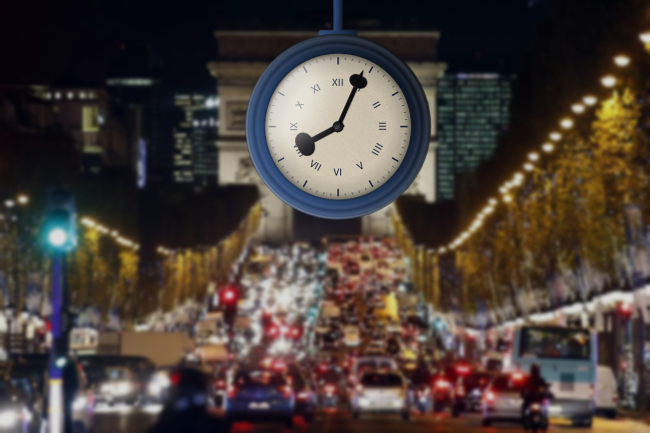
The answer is 8:04
